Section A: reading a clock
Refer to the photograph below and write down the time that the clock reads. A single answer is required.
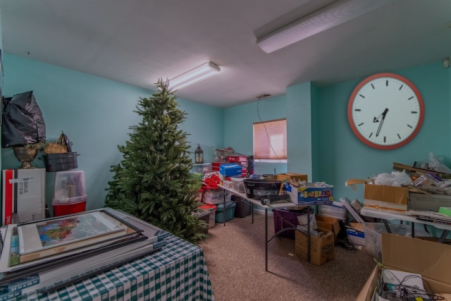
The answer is 7:33
